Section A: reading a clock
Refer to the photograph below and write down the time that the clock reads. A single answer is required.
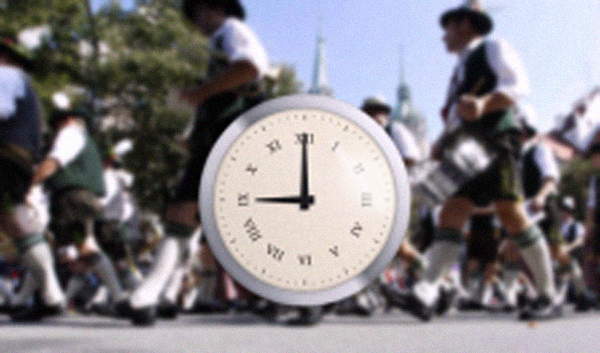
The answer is 9:00
